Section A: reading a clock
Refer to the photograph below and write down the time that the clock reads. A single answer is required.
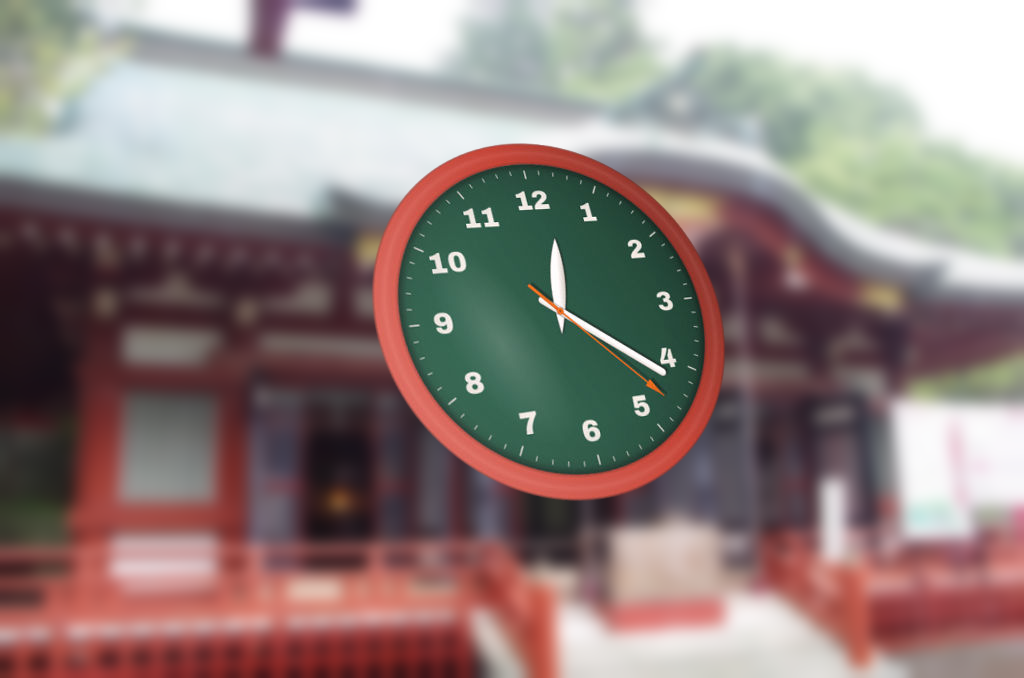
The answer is 12:21:23
